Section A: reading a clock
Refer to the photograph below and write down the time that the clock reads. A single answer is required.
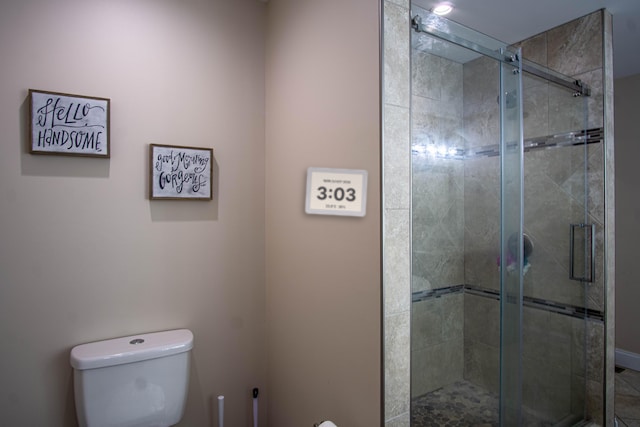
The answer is 3:03
